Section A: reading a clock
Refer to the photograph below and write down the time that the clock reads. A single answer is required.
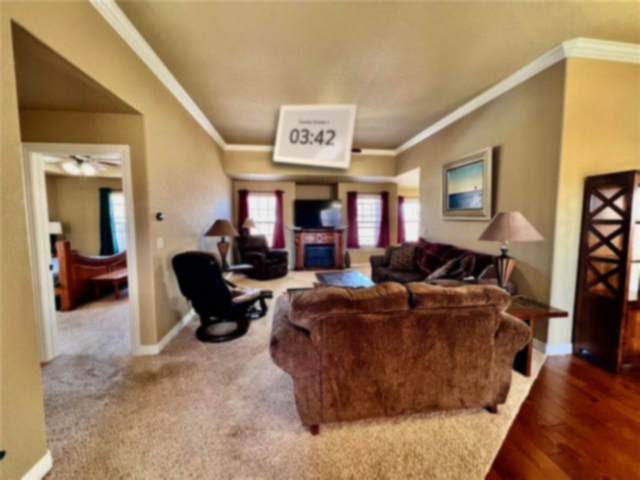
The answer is 3:42
